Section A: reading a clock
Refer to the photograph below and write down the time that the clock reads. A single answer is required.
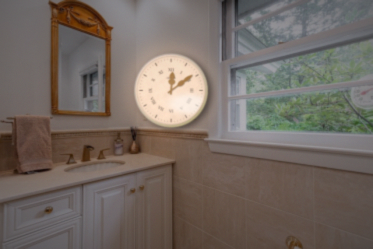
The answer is 12:09
